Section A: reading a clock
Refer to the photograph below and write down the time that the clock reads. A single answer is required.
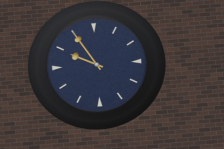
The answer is 9:55
